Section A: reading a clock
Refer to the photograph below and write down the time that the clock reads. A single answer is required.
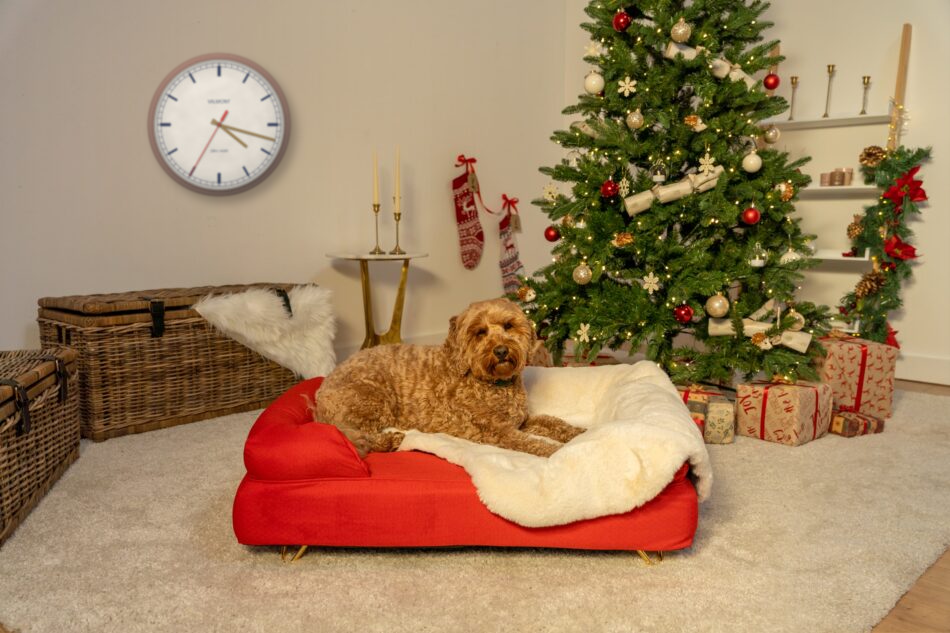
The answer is 4:17:35
